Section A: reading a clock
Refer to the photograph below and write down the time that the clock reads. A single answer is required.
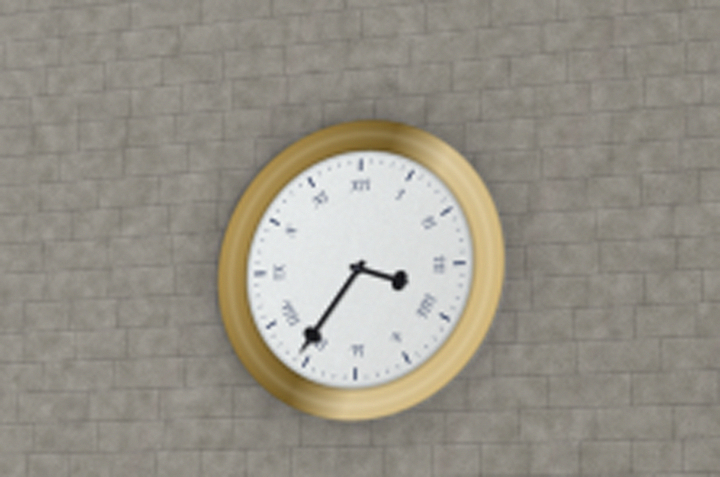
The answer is 3:36
